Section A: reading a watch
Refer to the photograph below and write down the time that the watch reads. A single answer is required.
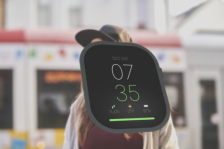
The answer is 7:35
